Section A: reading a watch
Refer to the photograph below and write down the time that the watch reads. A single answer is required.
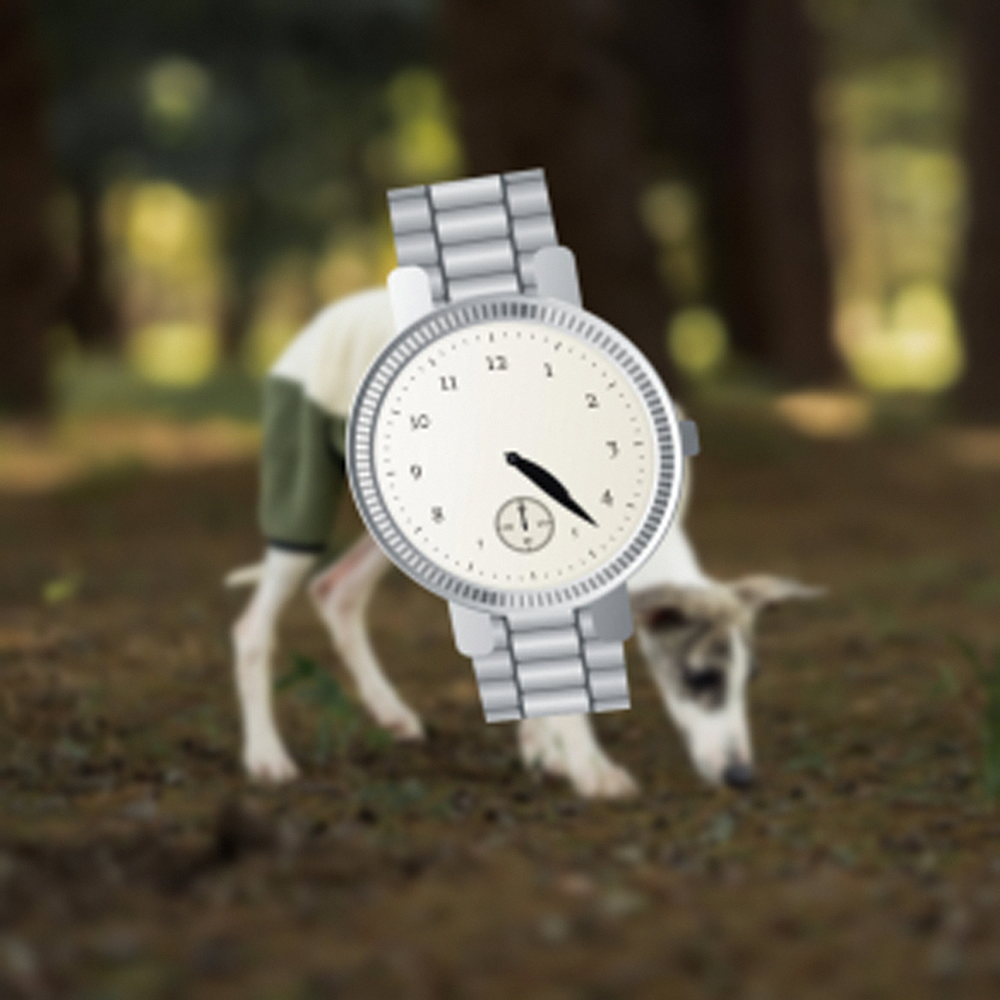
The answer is 4:23
